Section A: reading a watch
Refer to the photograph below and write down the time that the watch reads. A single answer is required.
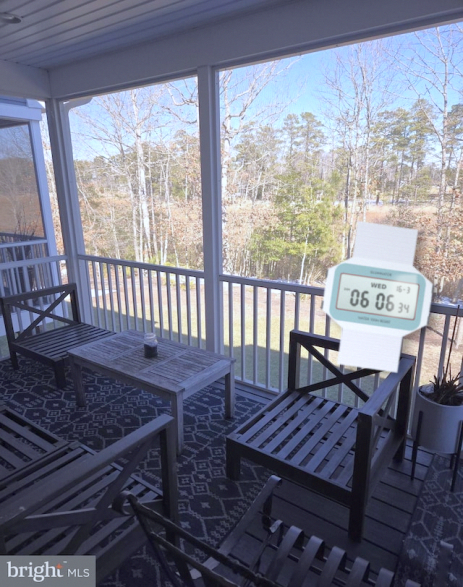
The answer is 6:06:34
